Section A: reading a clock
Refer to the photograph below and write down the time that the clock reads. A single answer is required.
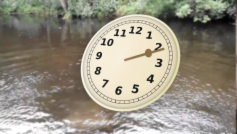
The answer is 2:11
